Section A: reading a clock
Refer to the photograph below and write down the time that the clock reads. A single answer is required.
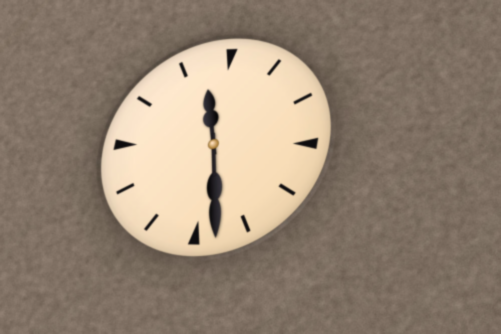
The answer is 11:28
